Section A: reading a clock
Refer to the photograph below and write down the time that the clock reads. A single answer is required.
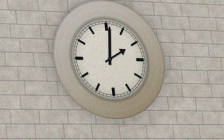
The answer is 2:01
